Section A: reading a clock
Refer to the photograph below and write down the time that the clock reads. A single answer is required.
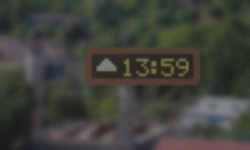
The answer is 13:59
